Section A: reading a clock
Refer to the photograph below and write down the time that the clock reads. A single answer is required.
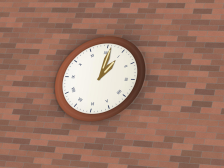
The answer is 1:01
